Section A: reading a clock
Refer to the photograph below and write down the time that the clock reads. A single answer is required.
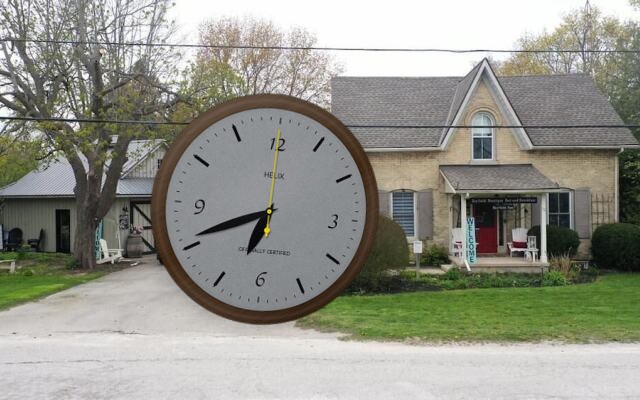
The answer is 6:41:00
